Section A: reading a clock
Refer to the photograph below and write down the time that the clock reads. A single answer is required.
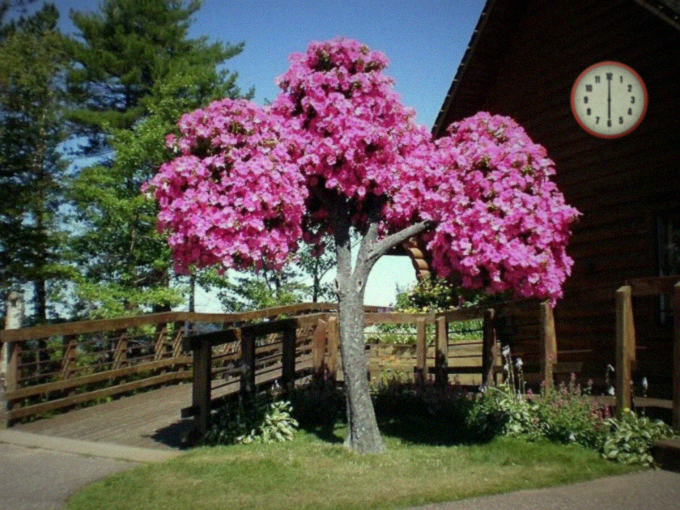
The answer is 6:00
